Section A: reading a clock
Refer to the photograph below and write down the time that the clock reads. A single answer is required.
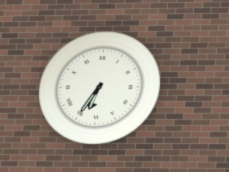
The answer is 6:35
